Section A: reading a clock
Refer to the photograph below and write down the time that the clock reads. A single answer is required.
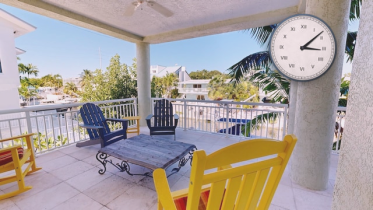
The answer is 3:08
